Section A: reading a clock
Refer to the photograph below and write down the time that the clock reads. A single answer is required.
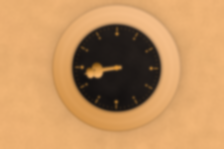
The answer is 8:43
